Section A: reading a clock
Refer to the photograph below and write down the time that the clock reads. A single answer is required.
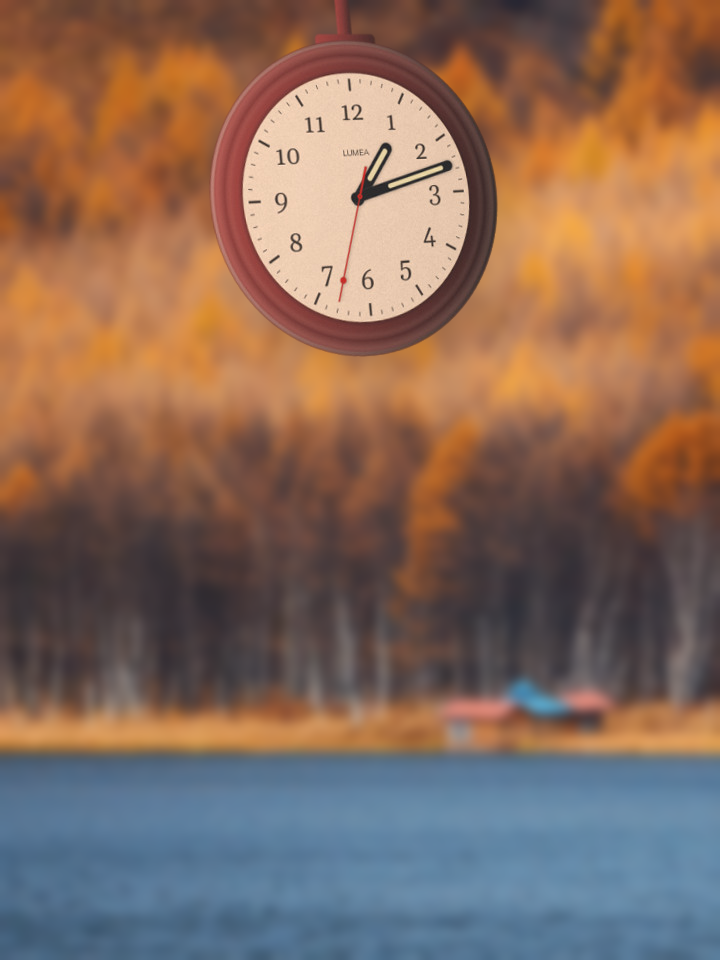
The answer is 1:12:33
